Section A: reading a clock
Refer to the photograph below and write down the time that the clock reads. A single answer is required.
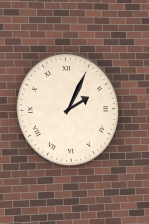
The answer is 2:05
